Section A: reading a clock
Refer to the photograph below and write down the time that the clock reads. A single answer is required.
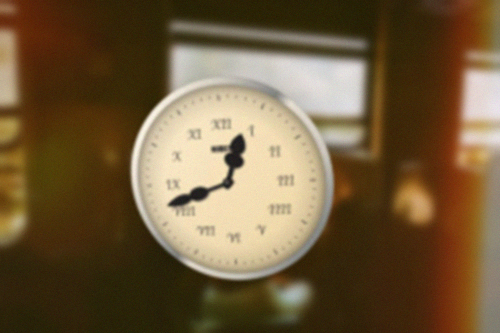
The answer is 12:42
